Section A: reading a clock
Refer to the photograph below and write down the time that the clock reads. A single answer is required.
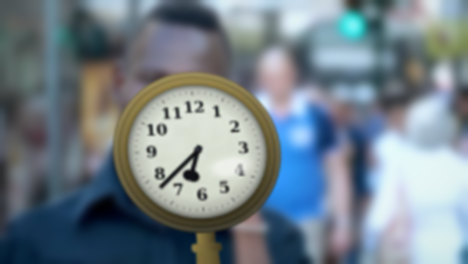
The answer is 6:38
